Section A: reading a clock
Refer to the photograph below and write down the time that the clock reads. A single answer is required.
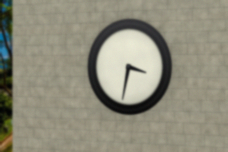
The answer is 3:32
